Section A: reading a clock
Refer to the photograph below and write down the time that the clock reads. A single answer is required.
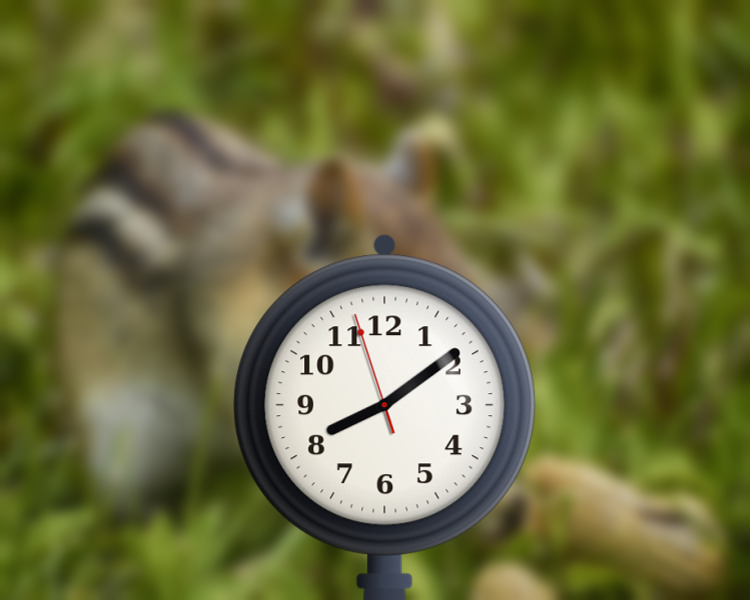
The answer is 8:08:57
